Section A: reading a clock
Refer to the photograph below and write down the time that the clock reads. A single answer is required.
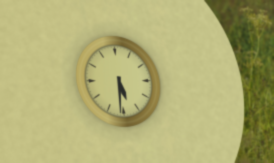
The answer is 5:31
